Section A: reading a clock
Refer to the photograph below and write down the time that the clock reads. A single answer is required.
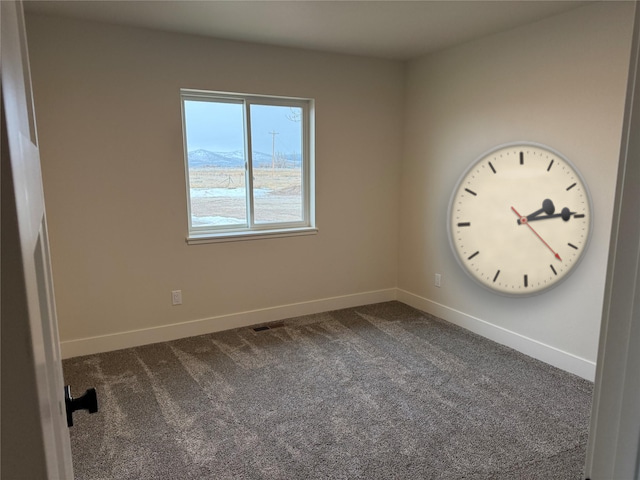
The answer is 2:14:23
